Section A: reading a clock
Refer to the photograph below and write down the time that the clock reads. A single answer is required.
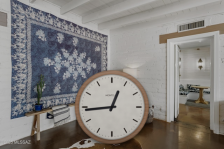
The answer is 12:44
